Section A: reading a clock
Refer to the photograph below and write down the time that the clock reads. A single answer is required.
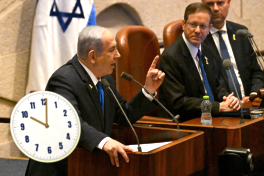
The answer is 10:01
